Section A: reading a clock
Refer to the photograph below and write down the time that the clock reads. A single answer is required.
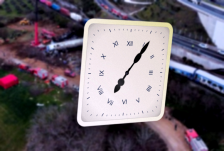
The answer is 7:06
